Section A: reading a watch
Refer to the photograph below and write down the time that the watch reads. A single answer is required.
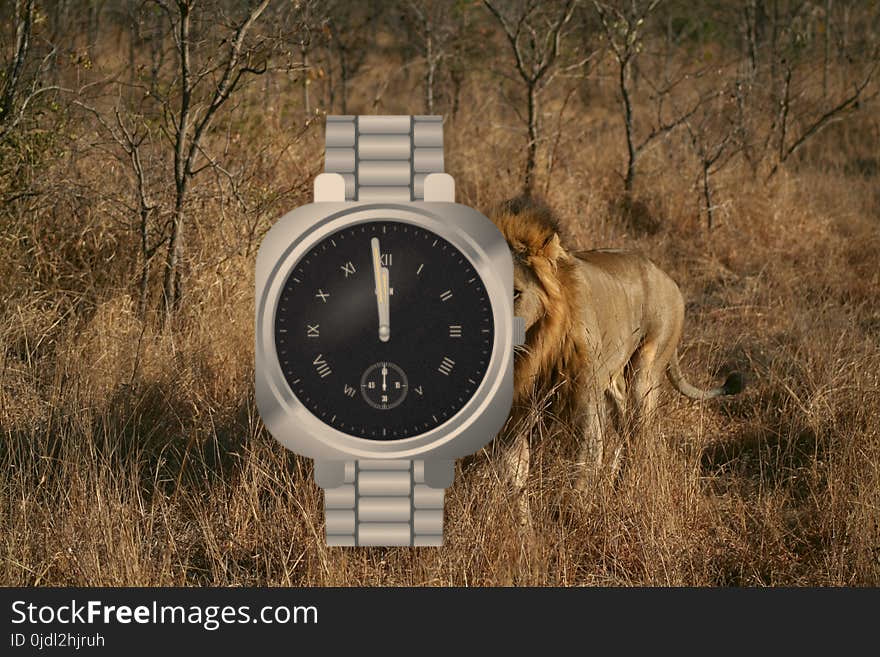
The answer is 11:59
